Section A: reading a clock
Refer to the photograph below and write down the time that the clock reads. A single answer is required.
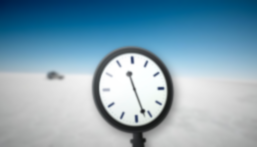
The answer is 11:27
